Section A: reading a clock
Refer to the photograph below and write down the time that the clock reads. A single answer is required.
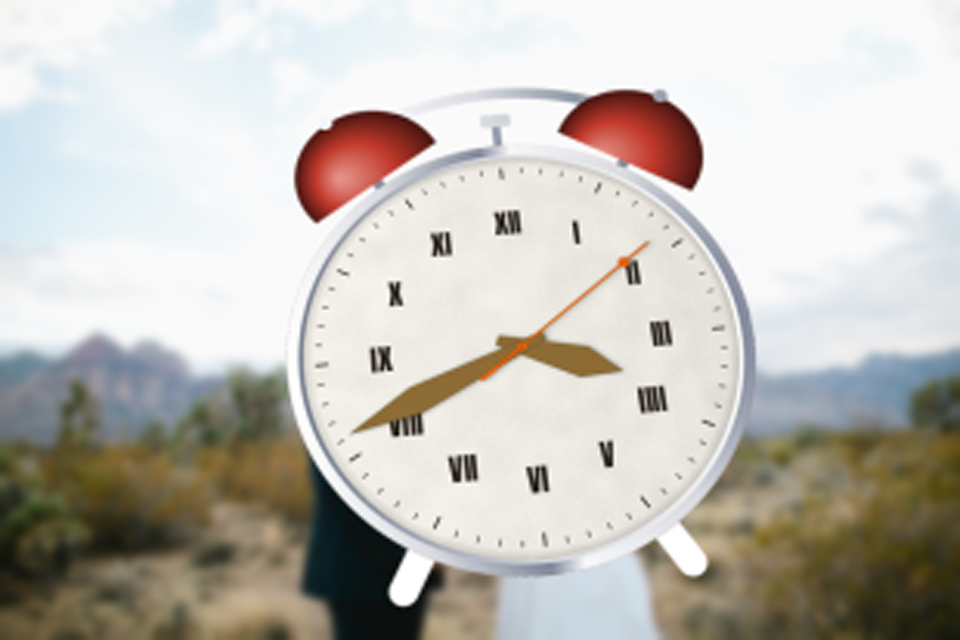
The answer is 3:41:09
